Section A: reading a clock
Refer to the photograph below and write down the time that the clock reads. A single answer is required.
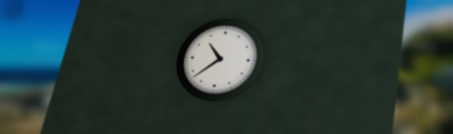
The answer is 10:38
